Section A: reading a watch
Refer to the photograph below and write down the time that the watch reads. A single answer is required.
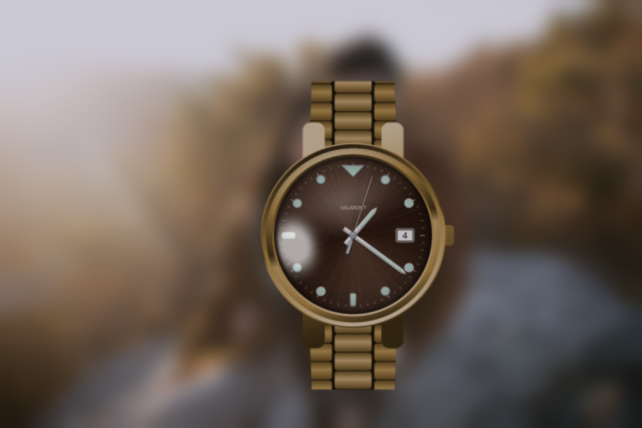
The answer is 1:21:03
